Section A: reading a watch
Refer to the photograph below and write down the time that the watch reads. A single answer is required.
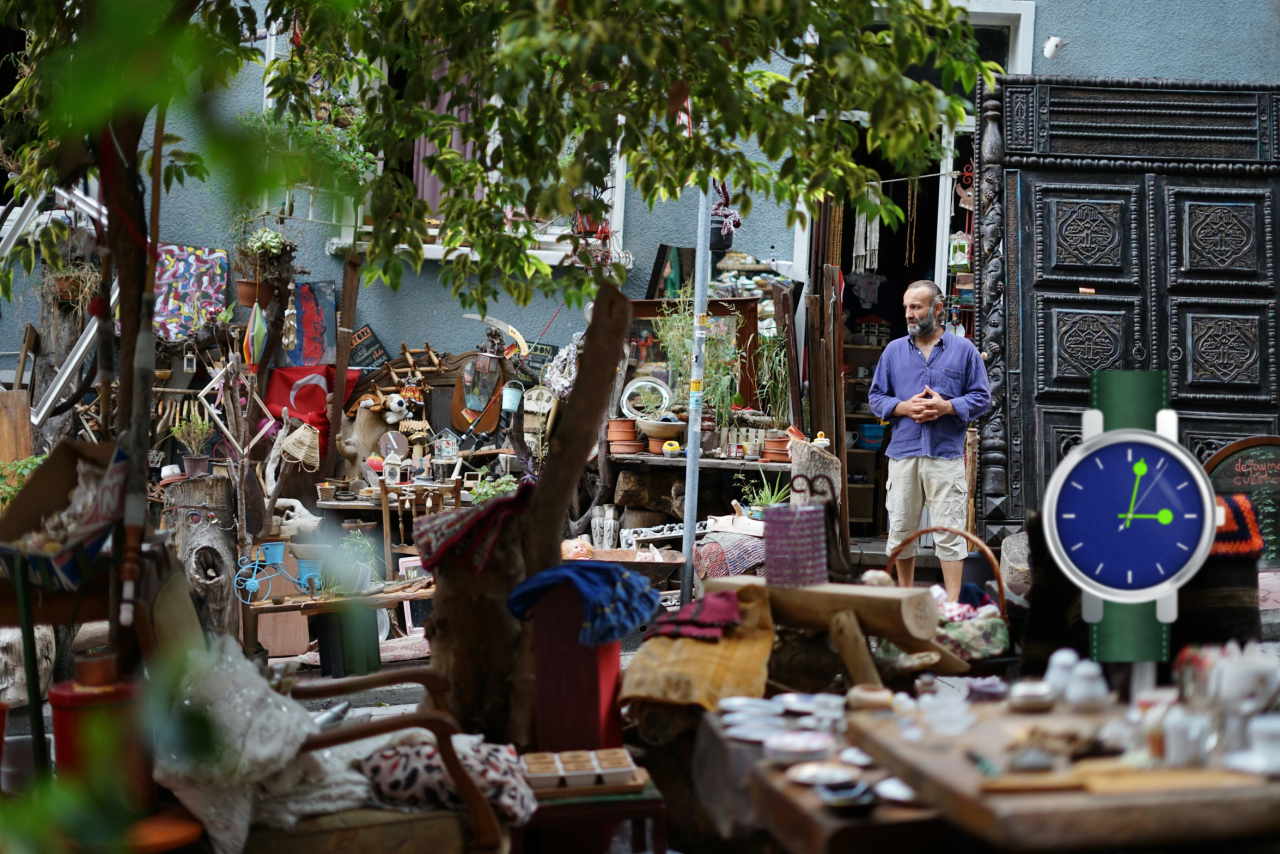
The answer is 3:02:06
